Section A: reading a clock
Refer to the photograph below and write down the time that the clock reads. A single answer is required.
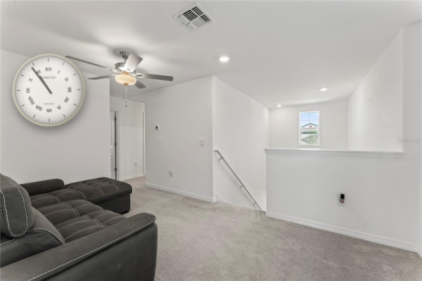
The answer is 10:54
